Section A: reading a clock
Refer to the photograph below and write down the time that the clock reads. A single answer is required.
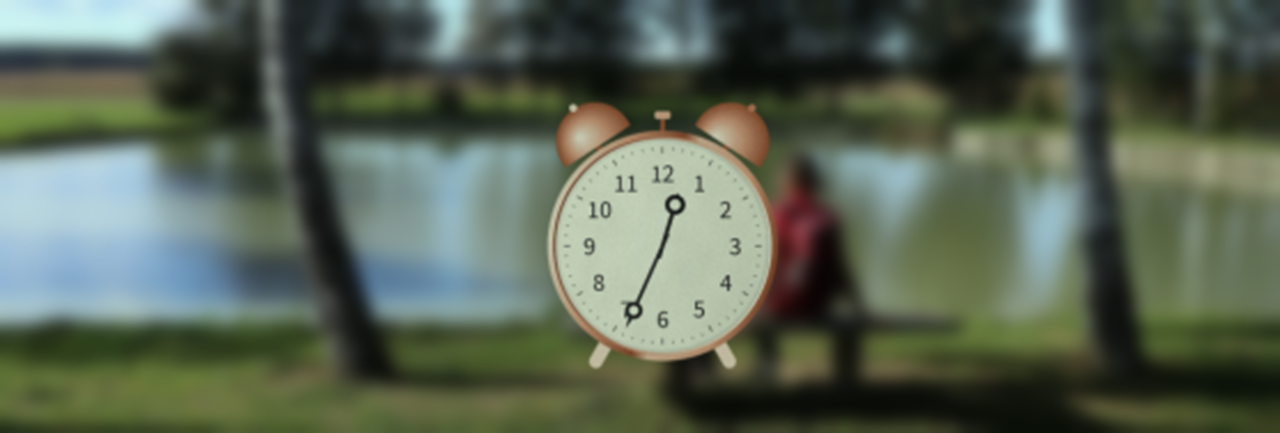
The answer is 12:34
